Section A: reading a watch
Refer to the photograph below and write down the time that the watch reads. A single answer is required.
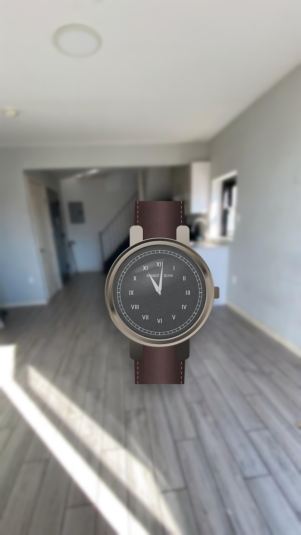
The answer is 11:01
